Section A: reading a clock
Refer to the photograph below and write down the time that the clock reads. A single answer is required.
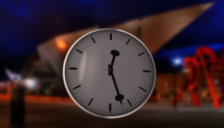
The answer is 12:27
